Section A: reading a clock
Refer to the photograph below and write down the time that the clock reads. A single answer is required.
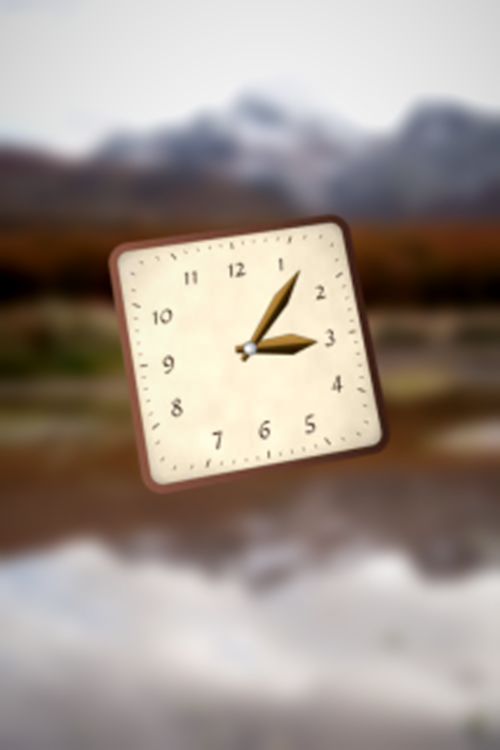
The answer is 3:07
